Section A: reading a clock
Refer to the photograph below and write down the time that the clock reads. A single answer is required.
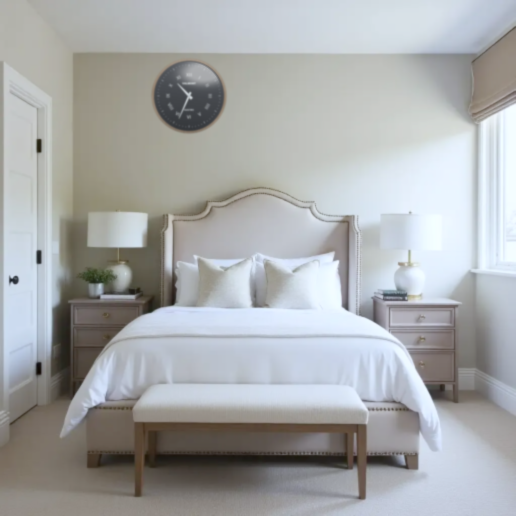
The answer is 10:34
